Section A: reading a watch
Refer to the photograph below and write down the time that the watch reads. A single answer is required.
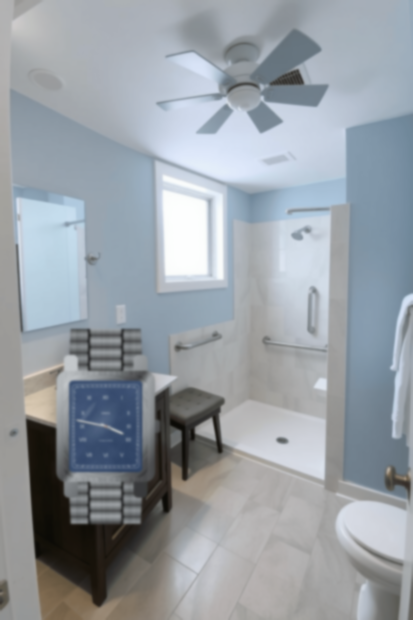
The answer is 3:47
